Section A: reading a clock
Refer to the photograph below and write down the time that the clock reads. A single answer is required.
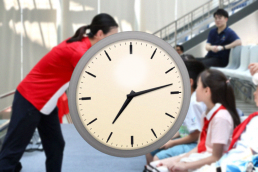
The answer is 7:13
